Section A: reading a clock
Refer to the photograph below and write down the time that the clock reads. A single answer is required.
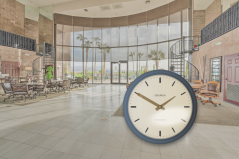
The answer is 1:50
